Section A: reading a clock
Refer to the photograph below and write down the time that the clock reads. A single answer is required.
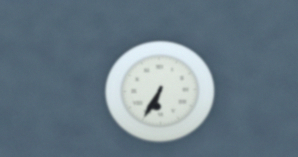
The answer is 6:35
